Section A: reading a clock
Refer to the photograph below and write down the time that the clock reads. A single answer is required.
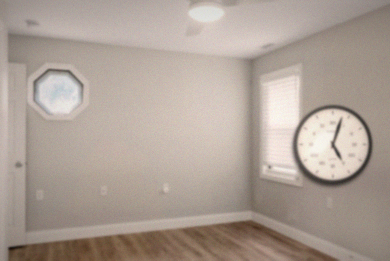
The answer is 5:03
